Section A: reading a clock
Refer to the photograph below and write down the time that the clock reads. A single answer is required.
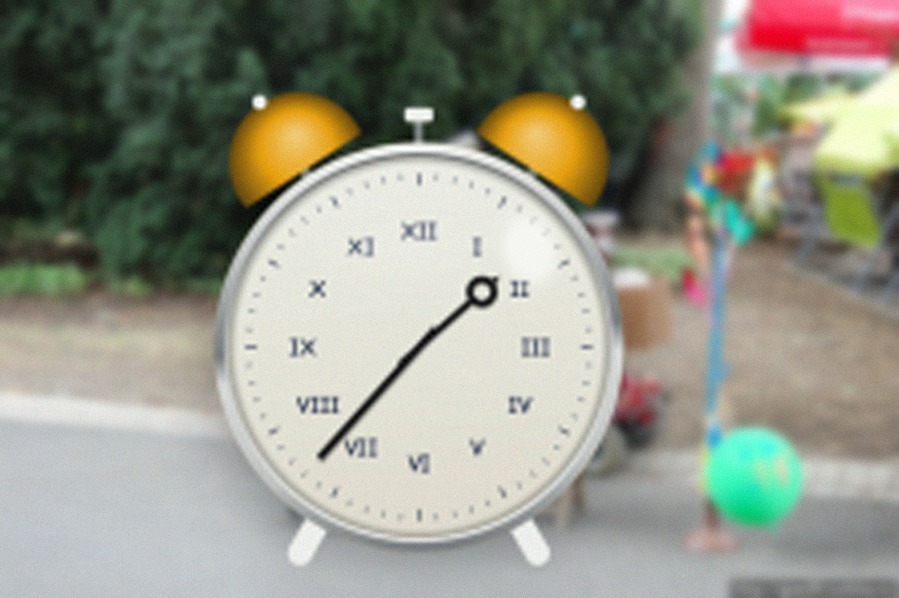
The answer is 1:37
